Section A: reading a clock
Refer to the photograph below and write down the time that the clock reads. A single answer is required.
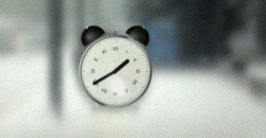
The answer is 1:40
